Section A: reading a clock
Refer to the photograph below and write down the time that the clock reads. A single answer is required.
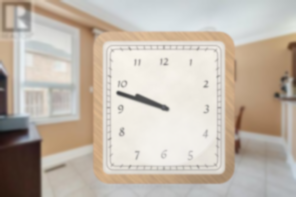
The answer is 9:48
